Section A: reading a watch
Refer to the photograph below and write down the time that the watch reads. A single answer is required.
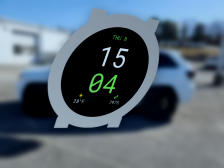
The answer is 15:04
